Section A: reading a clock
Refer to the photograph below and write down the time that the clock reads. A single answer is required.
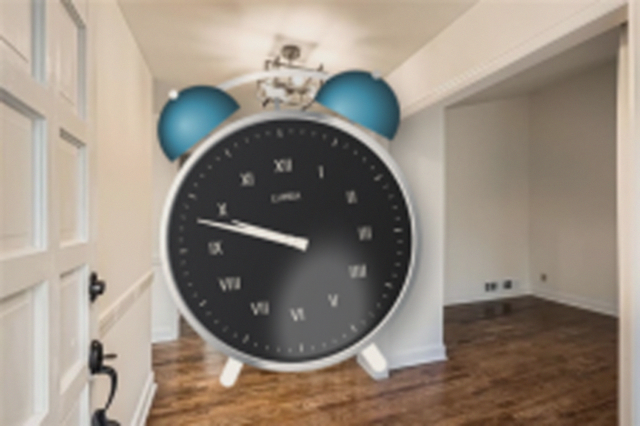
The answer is 9:48
